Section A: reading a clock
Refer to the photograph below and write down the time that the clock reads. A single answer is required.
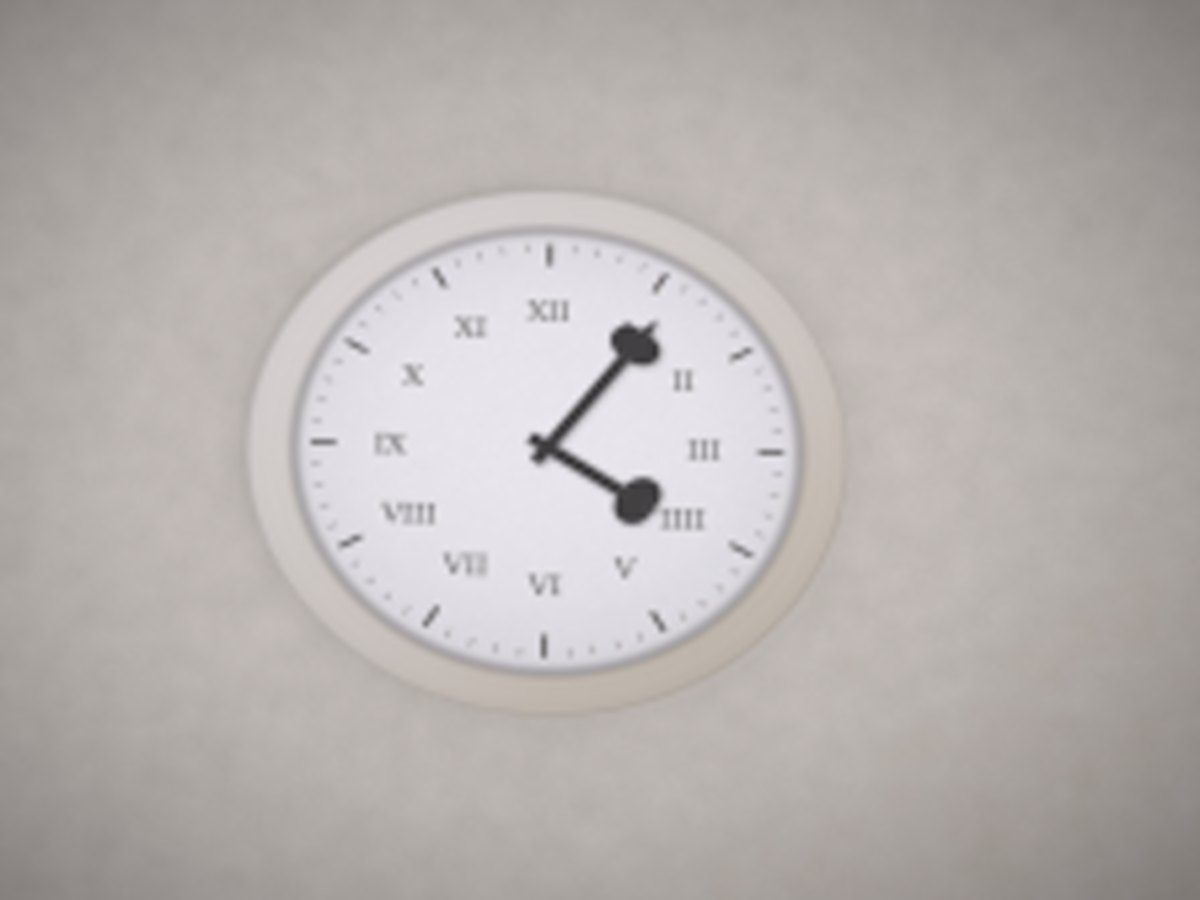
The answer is 4:06
